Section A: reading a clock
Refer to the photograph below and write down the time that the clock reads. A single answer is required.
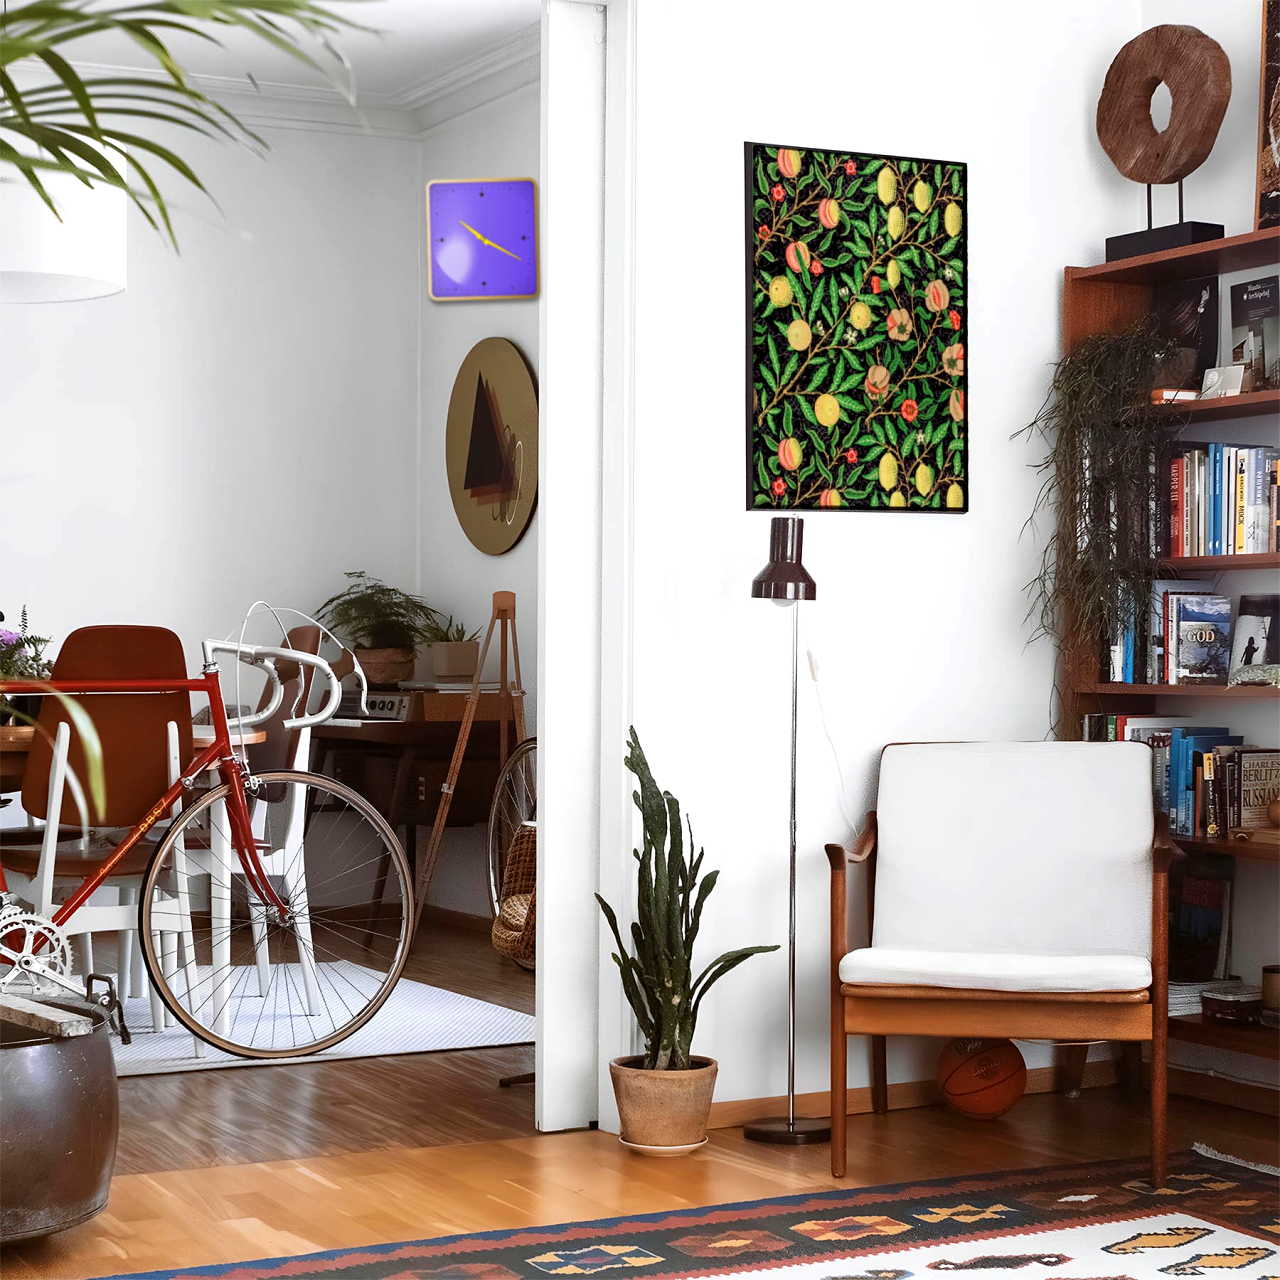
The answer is 10:20
